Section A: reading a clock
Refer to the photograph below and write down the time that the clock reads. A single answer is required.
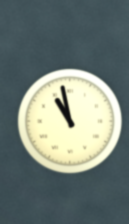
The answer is 10:58
